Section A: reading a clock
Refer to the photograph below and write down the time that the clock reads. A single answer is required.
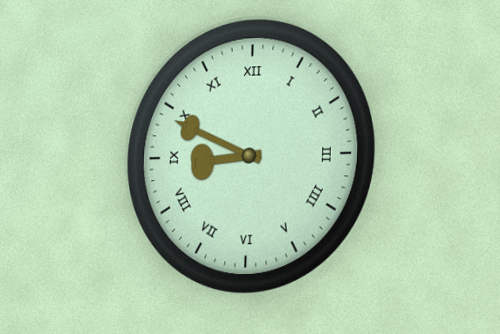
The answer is 8:49
